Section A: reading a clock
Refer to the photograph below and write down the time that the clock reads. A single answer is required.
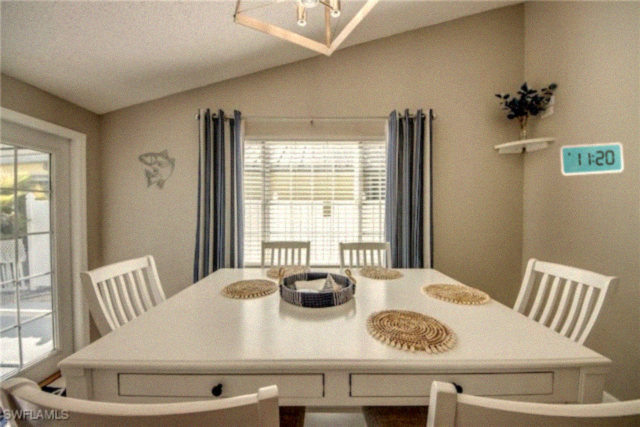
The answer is 11:20
